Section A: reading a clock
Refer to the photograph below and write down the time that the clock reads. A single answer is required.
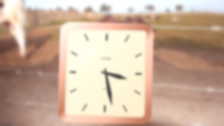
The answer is 3:28
